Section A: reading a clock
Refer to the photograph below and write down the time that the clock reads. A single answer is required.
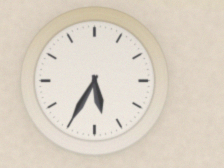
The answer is 5:35
